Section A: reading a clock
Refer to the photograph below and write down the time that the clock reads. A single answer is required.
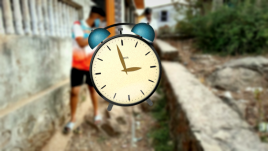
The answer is 2:58
